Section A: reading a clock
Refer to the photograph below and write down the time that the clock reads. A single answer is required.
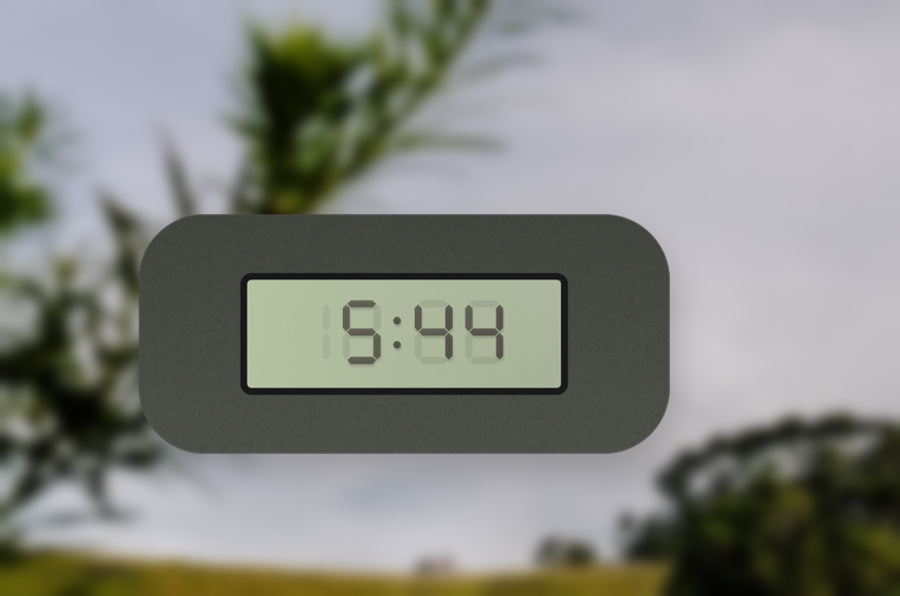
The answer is 5:44
